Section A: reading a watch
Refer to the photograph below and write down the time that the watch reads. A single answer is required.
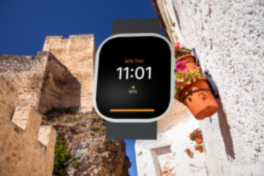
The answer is 11:01
